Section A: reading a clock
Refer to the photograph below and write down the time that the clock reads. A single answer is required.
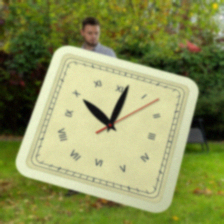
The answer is 10:01:07
